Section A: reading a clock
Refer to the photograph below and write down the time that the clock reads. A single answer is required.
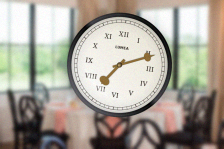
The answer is 7:11
